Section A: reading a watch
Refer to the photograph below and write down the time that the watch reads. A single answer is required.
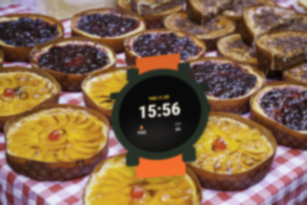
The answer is 15:56
